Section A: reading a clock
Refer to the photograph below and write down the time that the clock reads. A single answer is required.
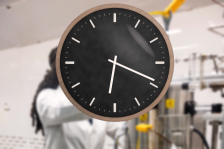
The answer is 6:19
